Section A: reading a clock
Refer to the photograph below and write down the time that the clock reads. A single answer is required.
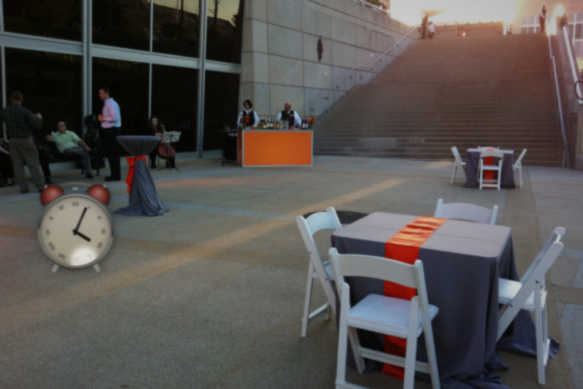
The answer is 4:04
